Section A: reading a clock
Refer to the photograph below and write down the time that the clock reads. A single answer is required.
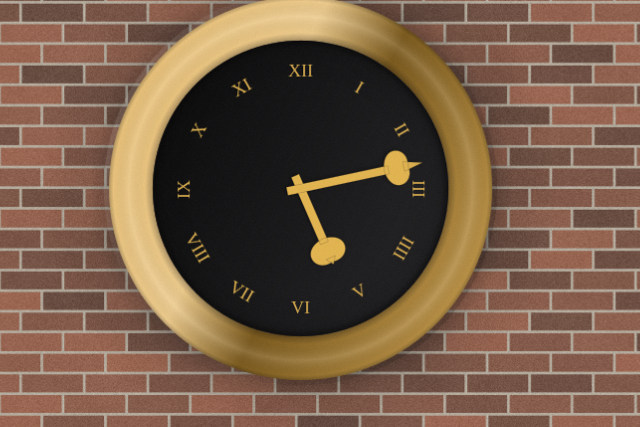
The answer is 5:13
